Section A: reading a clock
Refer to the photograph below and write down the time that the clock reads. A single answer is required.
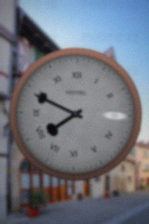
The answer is 7:49
